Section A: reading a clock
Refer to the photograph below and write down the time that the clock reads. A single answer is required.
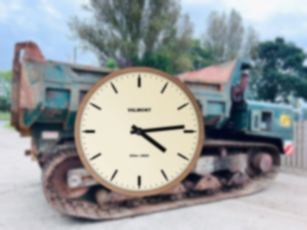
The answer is 4:14
